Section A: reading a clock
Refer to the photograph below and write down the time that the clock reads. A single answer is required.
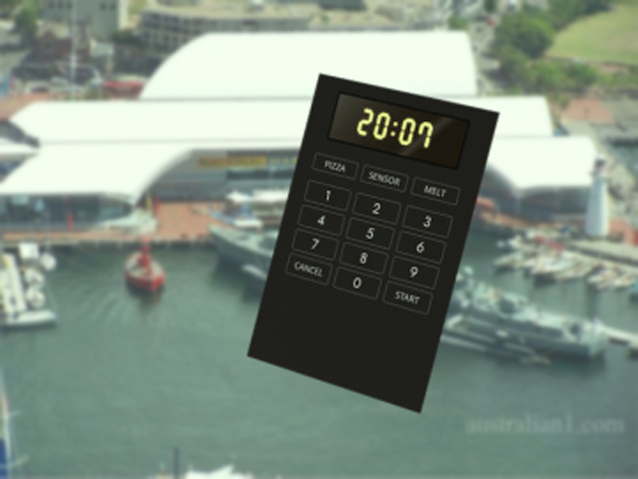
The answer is 20:07
